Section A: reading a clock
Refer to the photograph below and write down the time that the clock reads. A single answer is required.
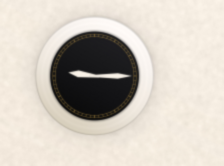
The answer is 9:15
